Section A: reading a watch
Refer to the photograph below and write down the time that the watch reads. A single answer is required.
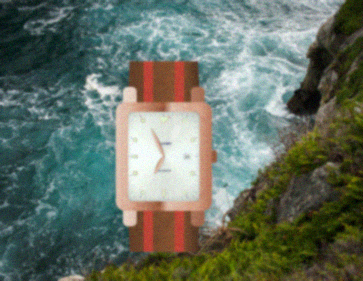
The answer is 6:56
